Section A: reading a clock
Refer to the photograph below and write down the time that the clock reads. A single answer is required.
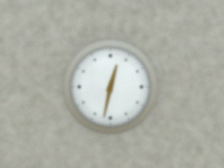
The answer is 12:32
